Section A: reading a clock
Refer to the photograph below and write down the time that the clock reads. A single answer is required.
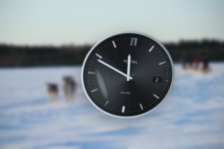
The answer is 11:49
